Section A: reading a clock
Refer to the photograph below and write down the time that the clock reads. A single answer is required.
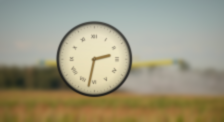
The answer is 2:32
